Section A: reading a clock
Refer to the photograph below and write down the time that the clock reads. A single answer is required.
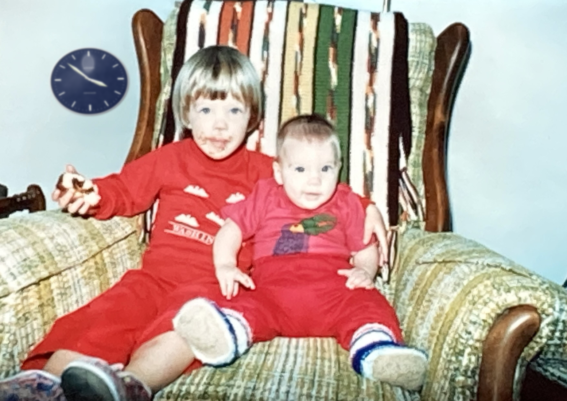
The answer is 3:52
